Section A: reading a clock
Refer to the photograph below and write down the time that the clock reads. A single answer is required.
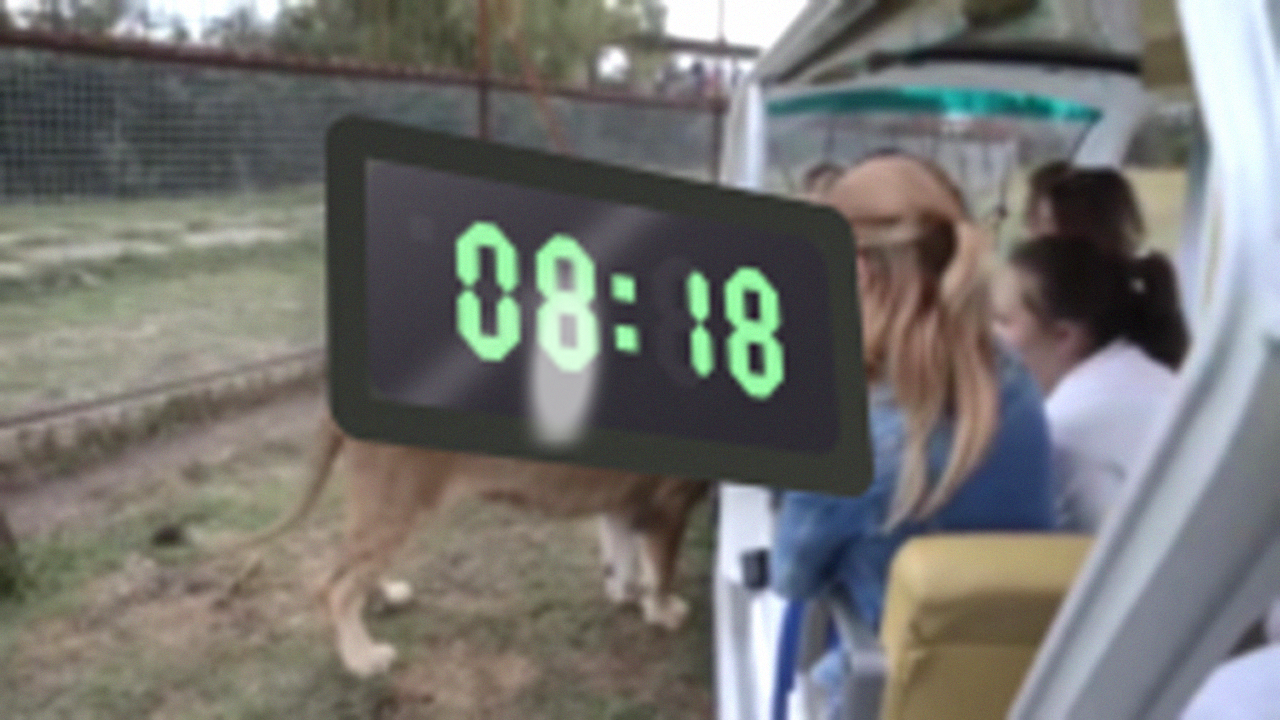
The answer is 8:18
